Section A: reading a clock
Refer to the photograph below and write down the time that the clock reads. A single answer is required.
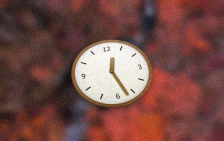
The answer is 12:27
